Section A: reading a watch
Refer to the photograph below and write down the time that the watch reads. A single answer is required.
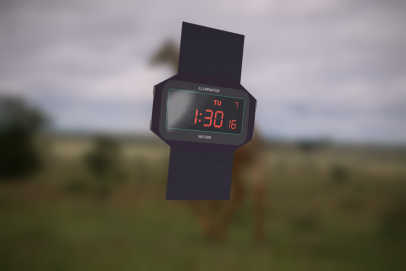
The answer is 1:30:16
